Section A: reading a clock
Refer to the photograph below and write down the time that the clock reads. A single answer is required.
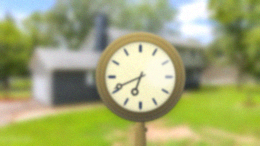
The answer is 6:41
